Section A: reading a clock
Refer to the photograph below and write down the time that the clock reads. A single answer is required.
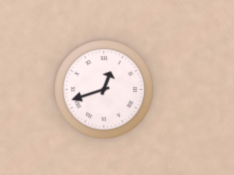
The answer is 12:42
